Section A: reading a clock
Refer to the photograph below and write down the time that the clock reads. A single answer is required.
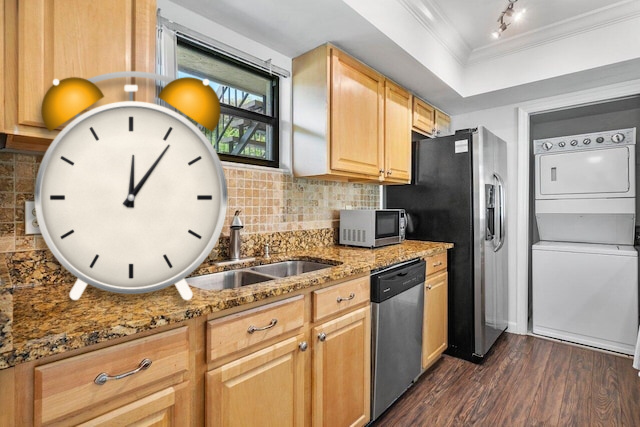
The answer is 12:06
